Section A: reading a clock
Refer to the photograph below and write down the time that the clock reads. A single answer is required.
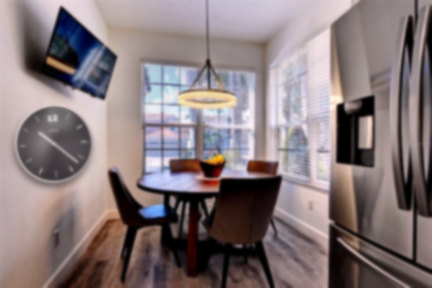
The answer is 10:22
